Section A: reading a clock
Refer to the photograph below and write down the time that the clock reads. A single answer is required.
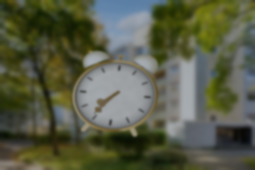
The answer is 7:36
